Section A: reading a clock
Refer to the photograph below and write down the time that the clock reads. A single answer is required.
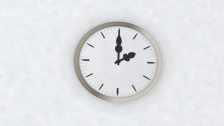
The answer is 2:00
